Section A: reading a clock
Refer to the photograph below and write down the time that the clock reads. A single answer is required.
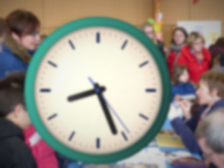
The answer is 8:26:24
